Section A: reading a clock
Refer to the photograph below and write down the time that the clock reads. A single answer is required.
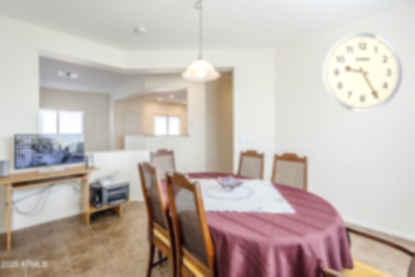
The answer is 9:25
